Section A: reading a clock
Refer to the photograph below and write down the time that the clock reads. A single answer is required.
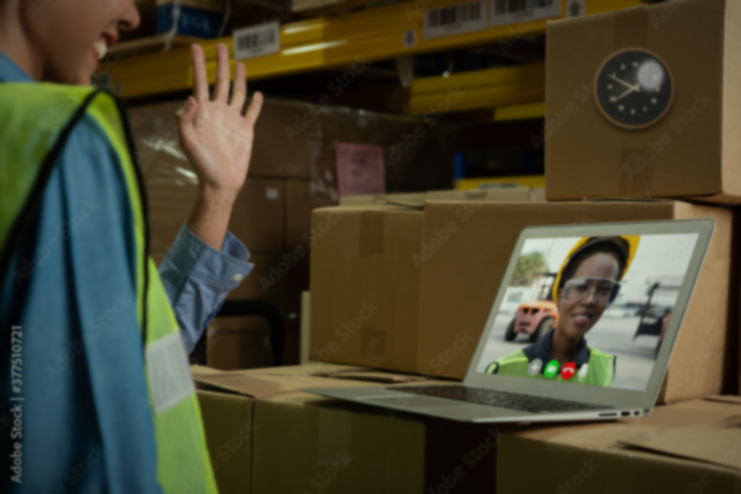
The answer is 7:49
